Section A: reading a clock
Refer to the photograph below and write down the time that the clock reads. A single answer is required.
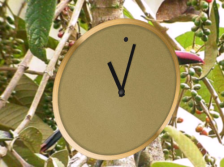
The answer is 11:02
